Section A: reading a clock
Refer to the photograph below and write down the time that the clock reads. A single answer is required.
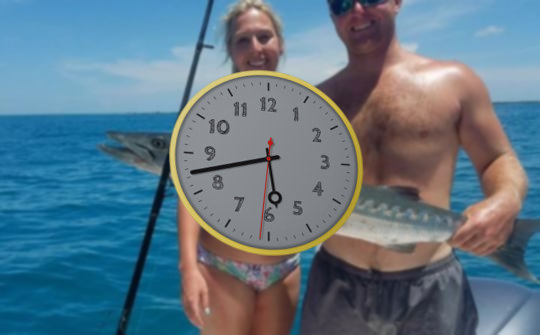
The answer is 5:42:31
